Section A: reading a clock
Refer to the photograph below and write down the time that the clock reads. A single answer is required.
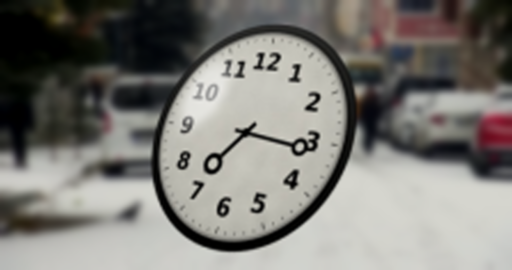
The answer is 7:16
